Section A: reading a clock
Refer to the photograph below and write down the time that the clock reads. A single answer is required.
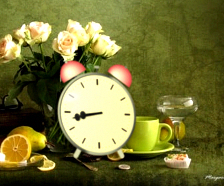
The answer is 8:43
